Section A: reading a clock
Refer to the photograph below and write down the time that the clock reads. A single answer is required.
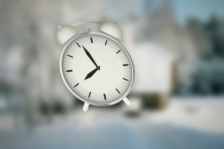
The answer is 7:56
